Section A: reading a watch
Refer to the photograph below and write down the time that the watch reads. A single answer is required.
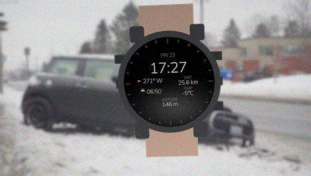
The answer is 17:27
